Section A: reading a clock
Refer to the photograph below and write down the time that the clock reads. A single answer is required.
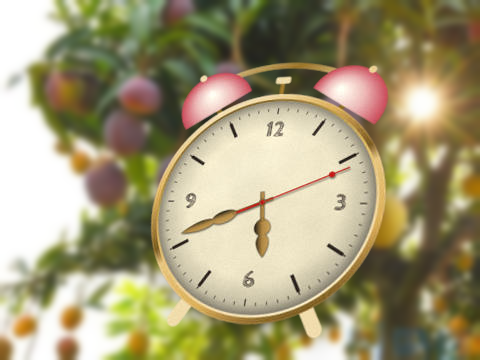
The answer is 5:41:11
